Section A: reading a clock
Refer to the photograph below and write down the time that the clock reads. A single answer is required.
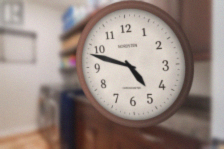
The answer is 4:48
